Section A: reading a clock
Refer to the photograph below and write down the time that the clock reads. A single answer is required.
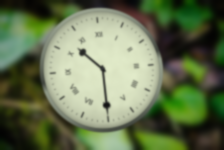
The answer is 10:30
